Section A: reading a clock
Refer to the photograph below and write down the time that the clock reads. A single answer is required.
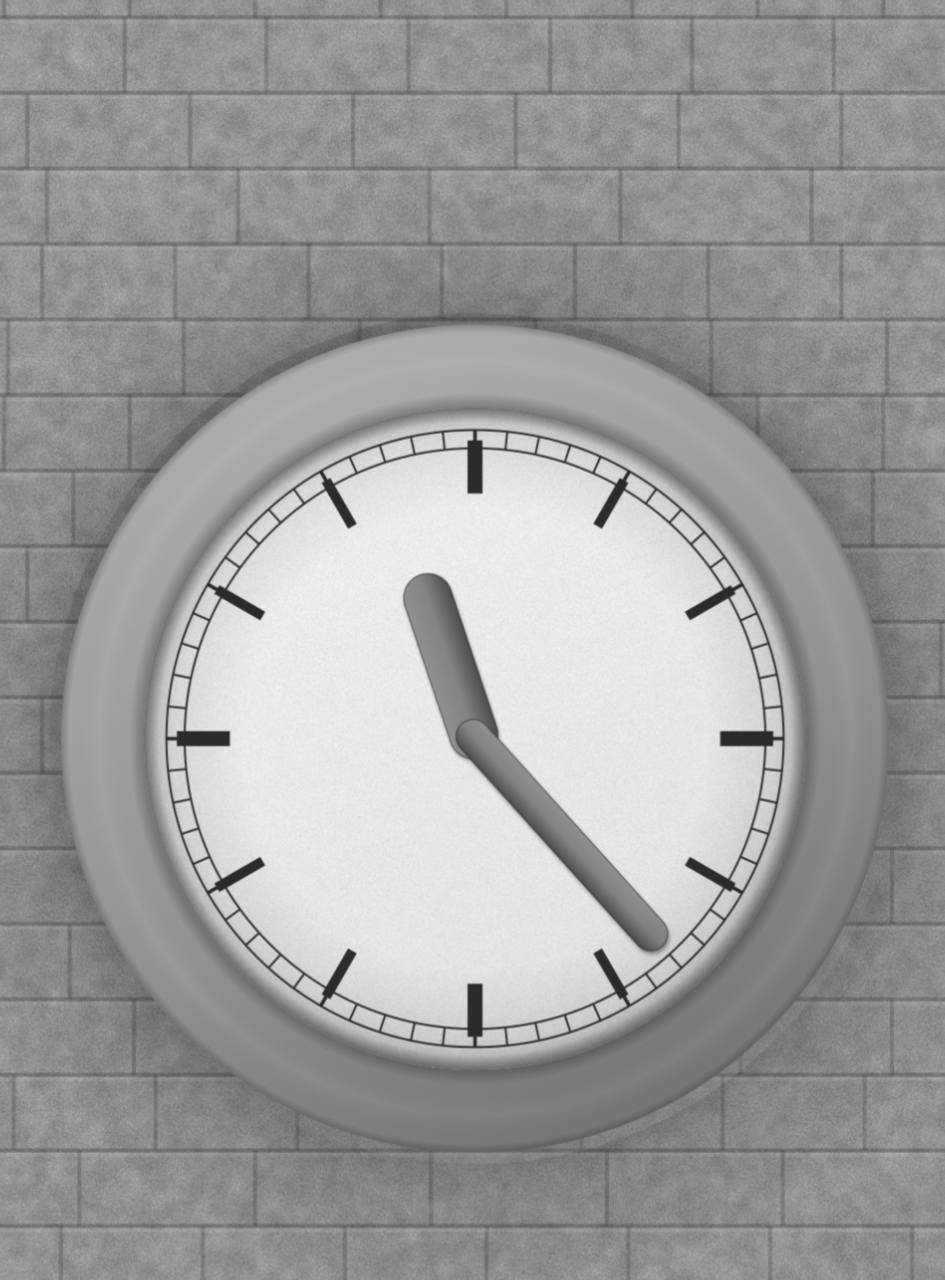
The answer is 11:23
